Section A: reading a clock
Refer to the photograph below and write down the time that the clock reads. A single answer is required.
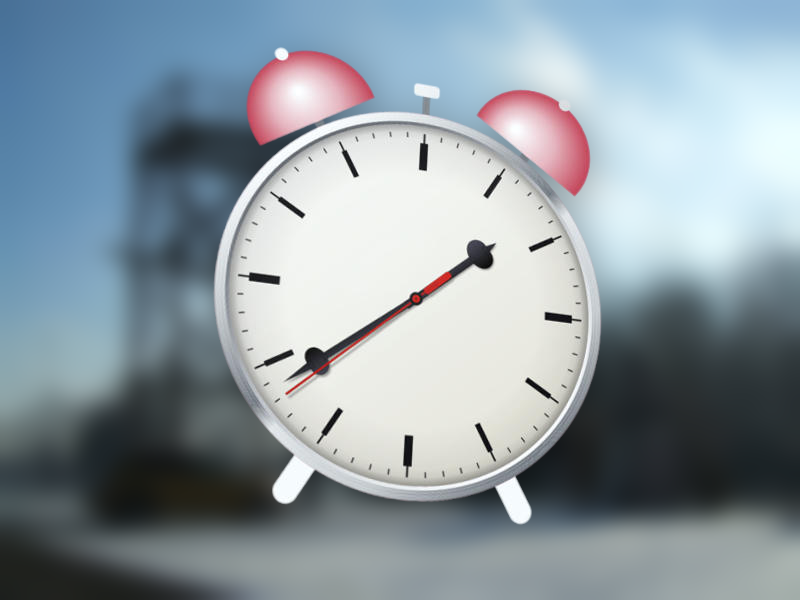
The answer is 1:38:38
